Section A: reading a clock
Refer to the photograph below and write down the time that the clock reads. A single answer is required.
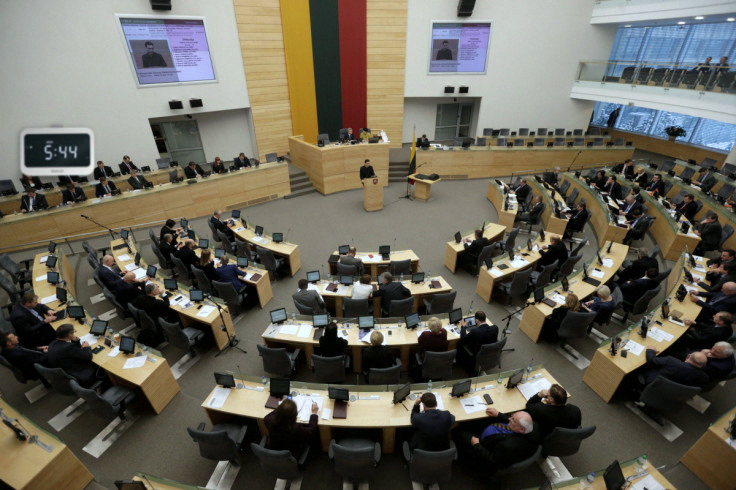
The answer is 5:44
